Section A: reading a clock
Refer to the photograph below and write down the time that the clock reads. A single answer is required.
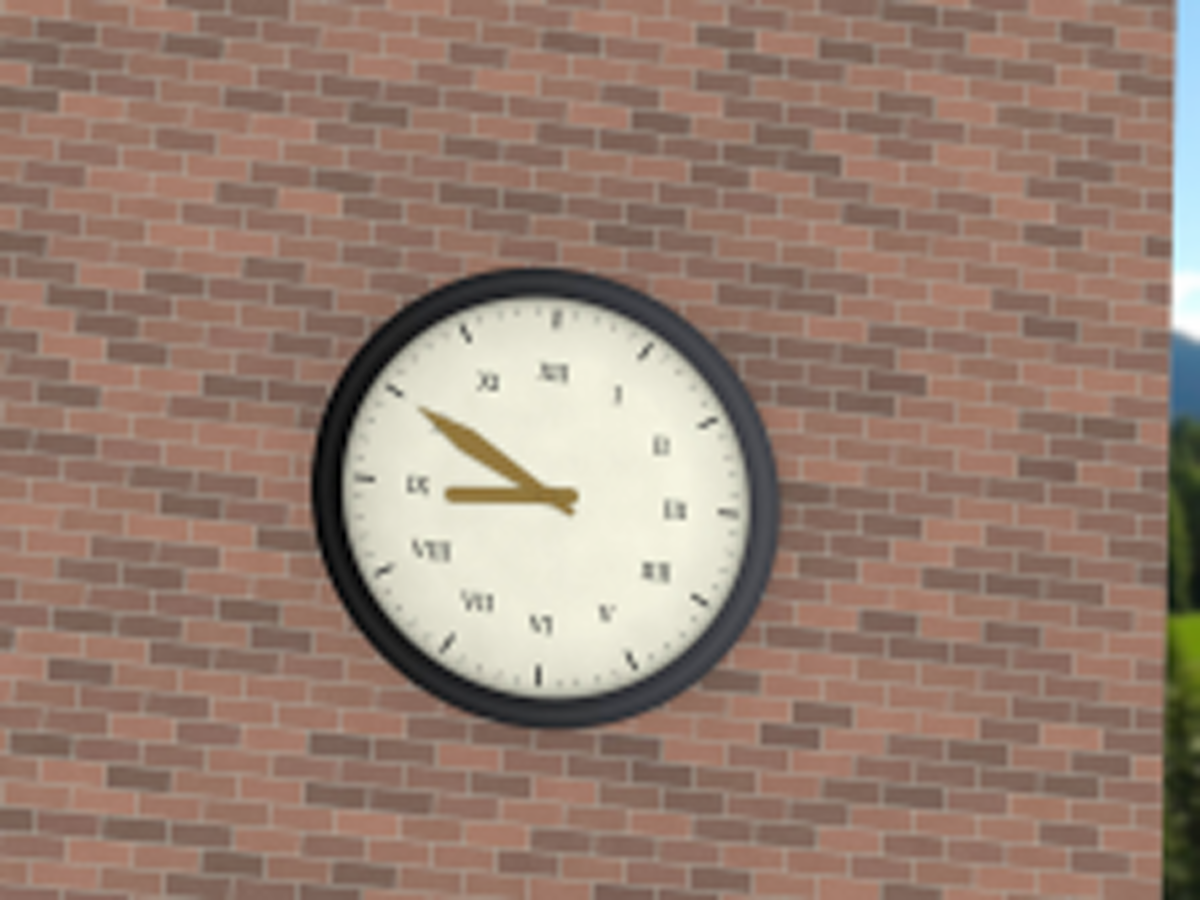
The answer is 8:50
